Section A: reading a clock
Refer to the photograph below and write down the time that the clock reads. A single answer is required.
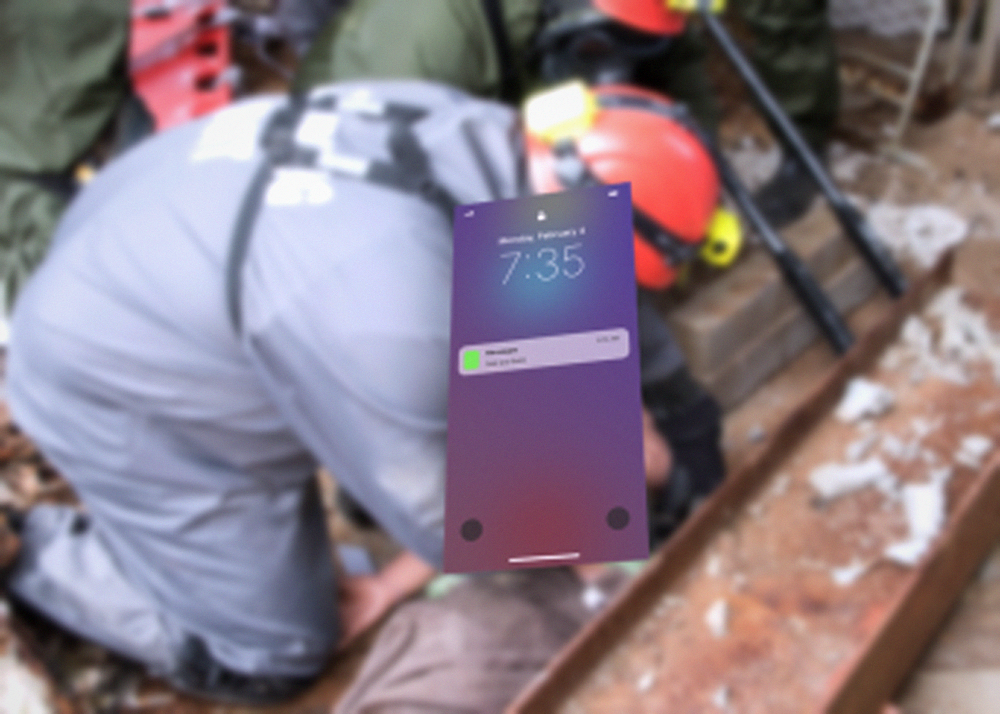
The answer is 7:35
